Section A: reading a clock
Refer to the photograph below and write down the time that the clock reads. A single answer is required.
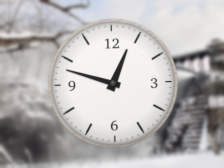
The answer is 12:48
